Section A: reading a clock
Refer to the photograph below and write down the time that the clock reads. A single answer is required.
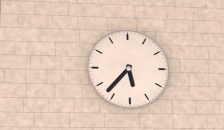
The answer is 5:37
